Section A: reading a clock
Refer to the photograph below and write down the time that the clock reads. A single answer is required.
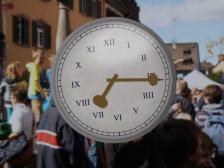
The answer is 7:16
